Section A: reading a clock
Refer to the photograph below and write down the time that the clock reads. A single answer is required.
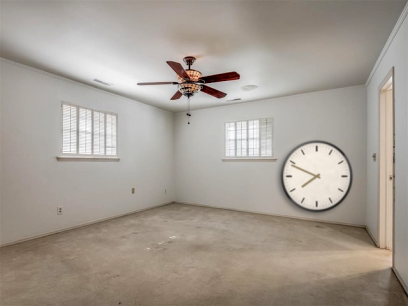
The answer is 7:49
